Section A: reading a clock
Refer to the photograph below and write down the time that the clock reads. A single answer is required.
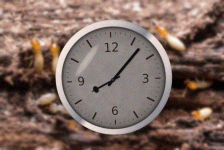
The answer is 8:07
